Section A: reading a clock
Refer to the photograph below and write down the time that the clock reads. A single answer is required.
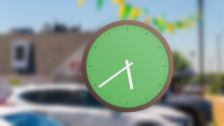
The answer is 5:39
